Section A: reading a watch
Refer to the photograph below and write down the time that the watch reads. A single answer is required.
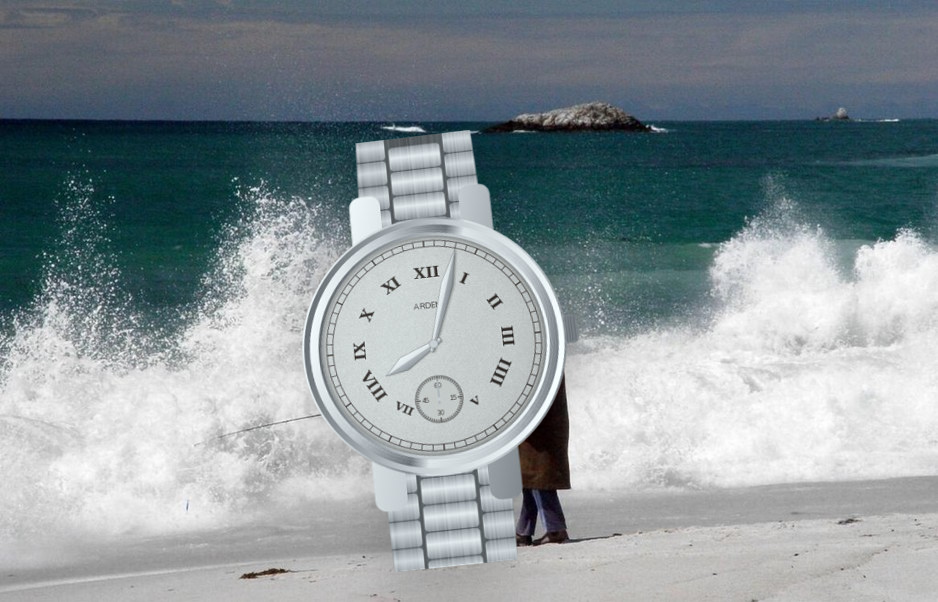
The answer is 8:03
